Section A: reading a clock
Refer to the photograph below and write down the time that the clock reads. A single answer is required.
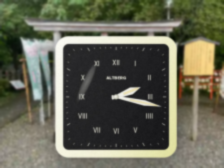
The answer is 2:17
